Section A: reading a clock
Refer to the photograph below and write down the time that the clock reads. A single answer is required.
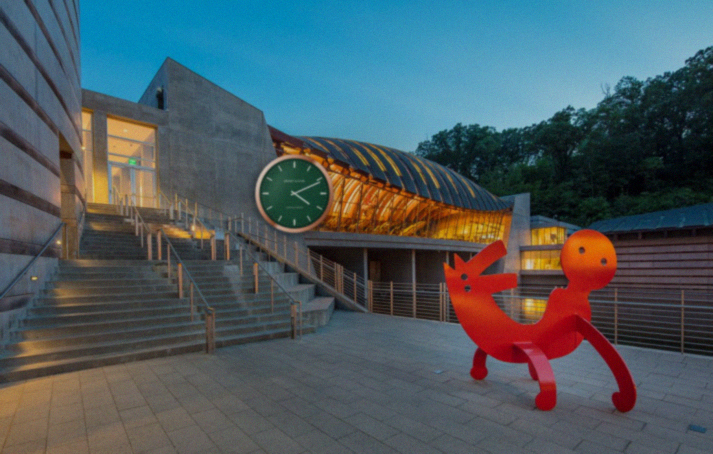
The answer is 4:11
